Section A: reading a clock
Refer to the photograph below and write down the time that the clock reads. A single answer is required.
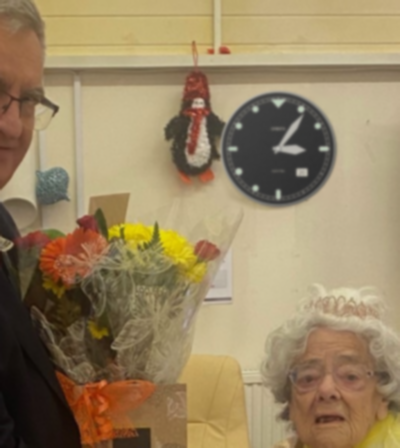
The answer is 3:06
